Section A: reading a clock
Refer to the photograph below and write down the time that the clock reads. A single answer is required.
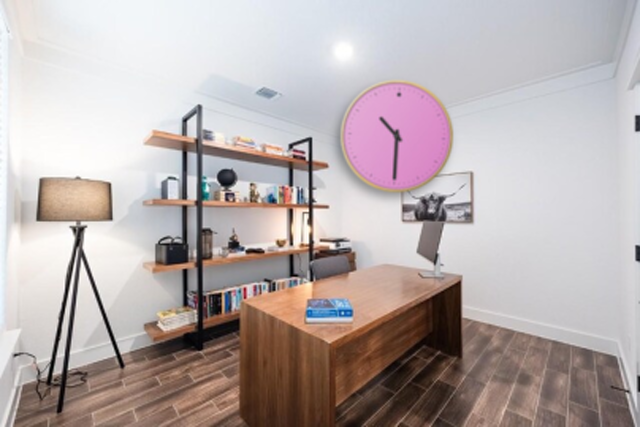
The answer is 10:30
